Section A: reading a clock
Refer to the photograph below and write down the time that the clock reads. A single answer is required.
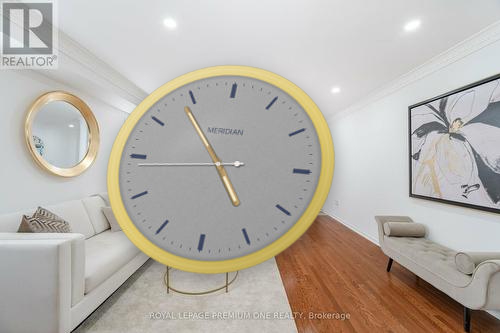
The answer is 4:53:44
